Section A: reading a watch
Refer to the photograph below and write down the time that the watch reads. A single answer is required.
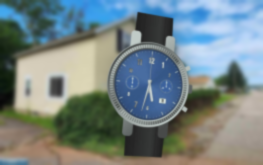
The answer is 5:32
